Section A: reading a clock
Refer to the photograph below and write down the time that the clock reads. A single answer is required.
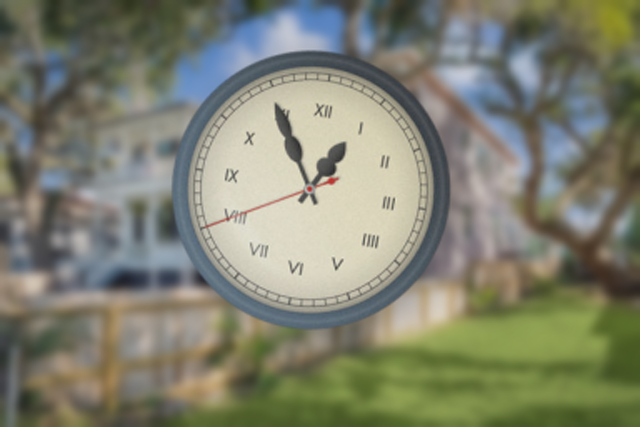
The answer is 12:54:40
